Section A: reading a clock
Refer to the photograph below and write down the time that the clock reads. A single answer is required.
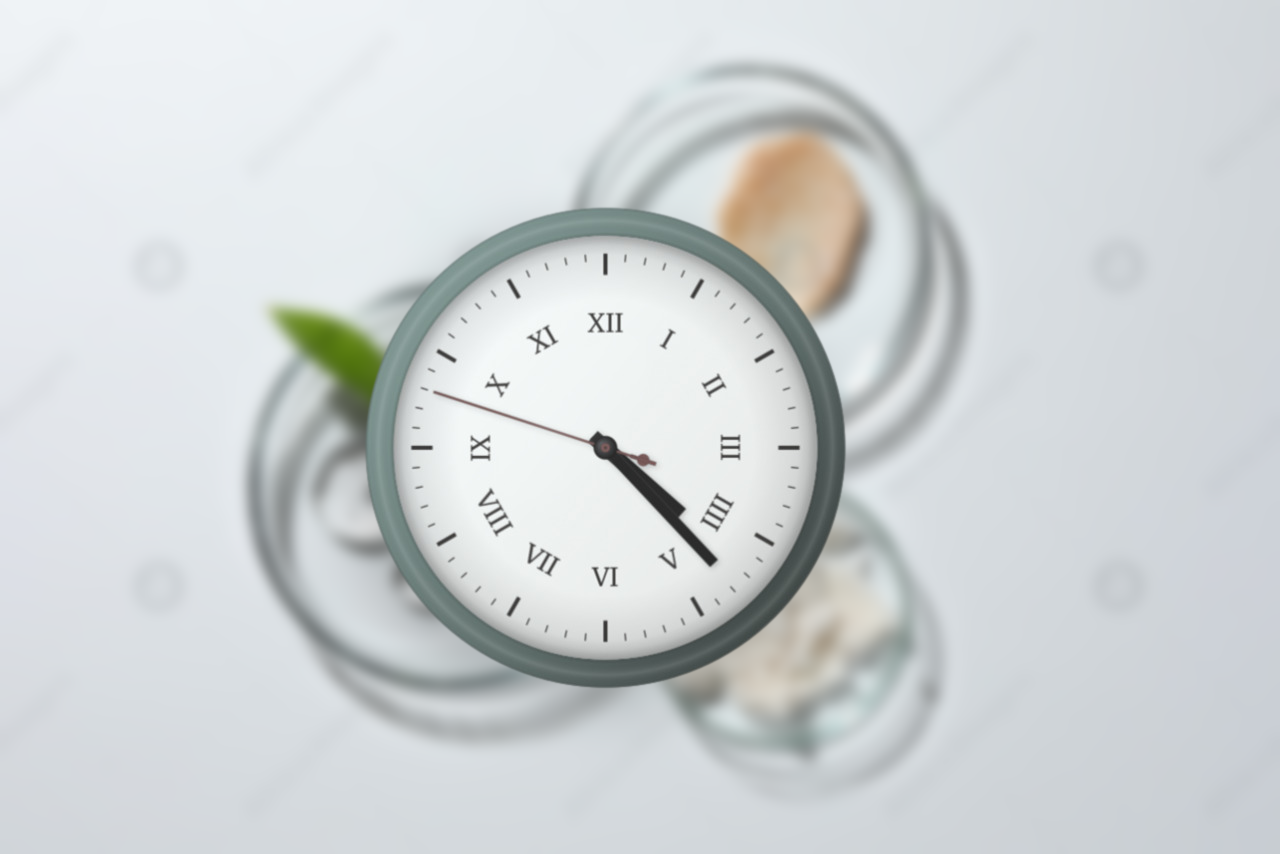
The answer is 4:22:48
